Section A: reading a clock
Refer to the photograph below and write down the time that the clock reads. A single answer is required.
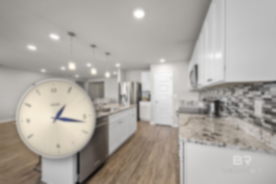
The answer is 1:17
